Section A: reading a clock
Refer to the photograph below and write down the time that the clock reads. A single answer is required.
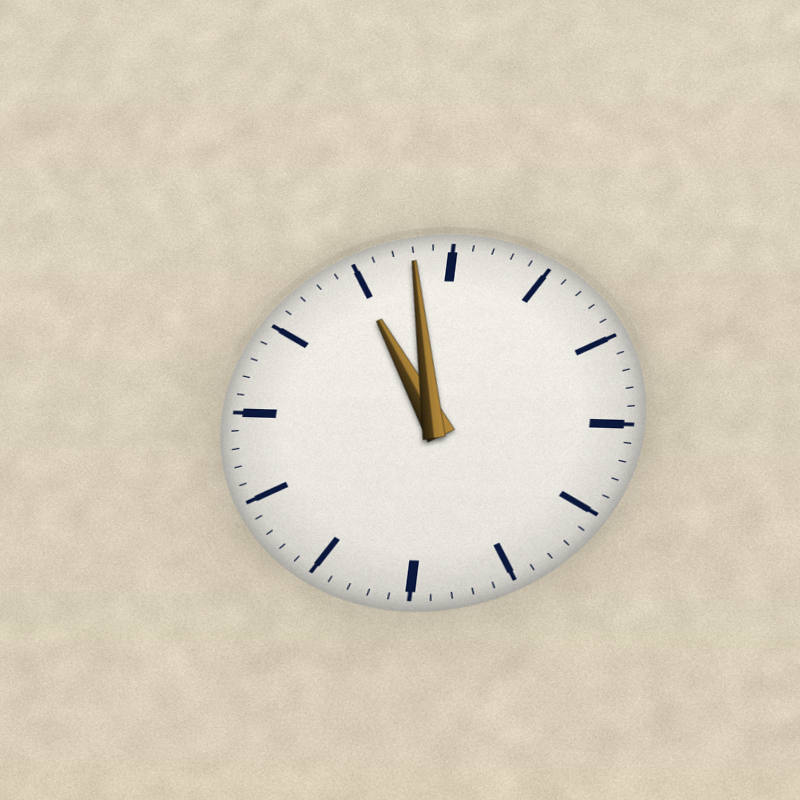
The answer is 10:58
